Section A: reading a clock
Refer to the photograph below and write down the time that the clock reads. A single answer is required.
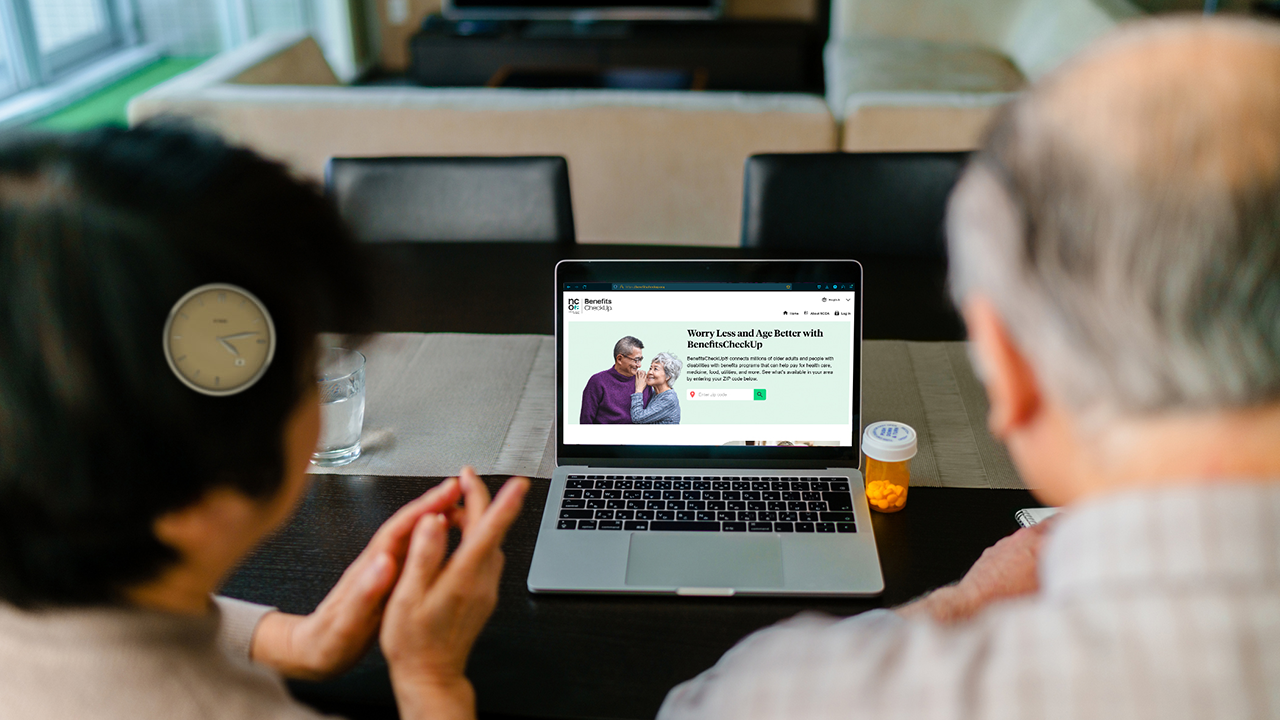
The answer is 4:13
